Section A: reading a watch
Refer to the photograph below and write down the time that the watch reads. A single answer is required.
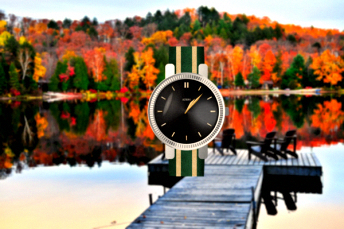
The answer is 1:07
